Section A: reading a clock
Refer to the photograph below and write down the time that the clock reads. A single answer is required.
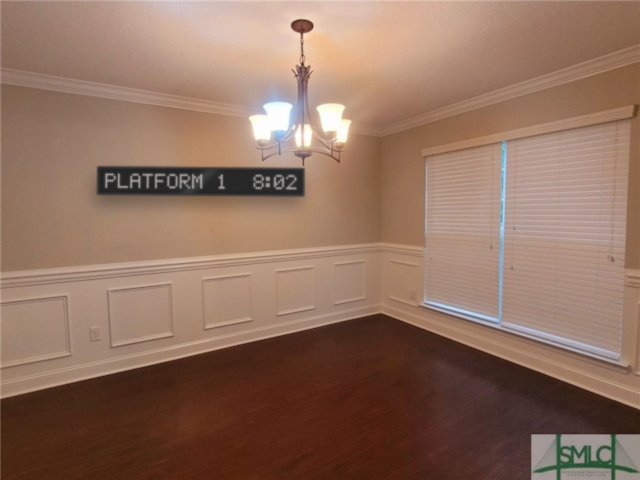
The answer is 8:02
